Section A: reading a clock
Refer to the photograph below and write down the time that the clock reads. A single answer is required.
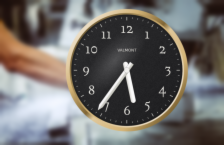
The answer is 5:36
